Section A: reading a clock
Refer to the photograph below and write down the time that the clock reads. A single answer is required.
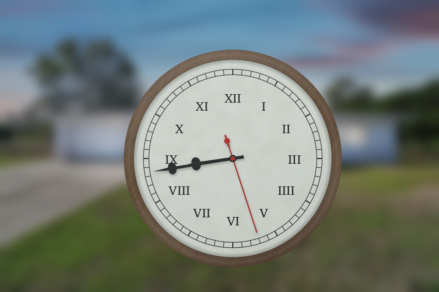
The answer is 8:43:27
